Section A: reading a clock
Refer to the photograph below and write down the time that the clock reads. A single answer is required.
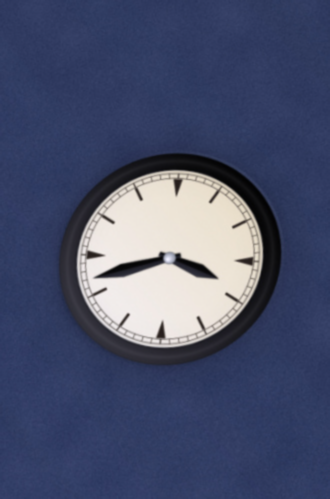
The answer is 3:42
